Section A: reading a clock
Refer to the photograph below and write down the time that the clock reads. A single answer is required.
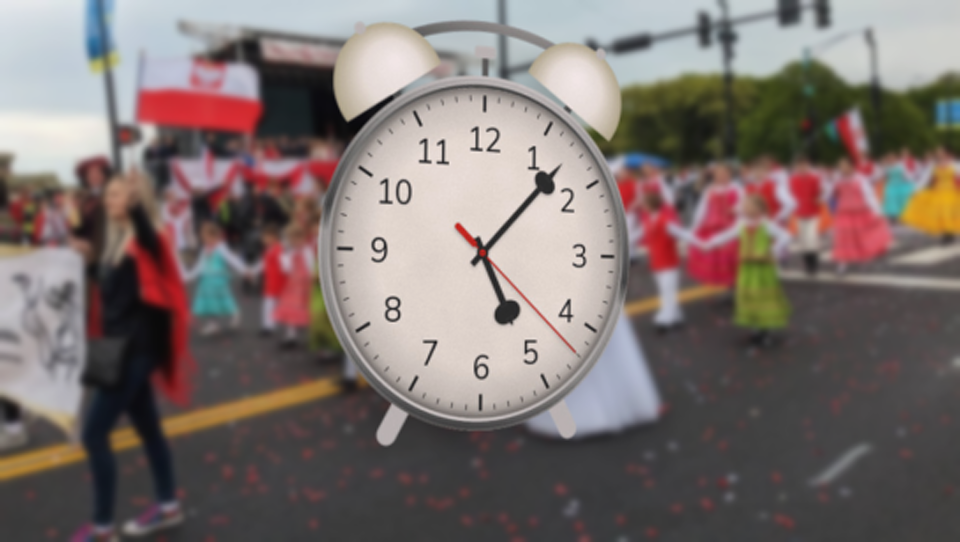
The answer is 5:07:22
